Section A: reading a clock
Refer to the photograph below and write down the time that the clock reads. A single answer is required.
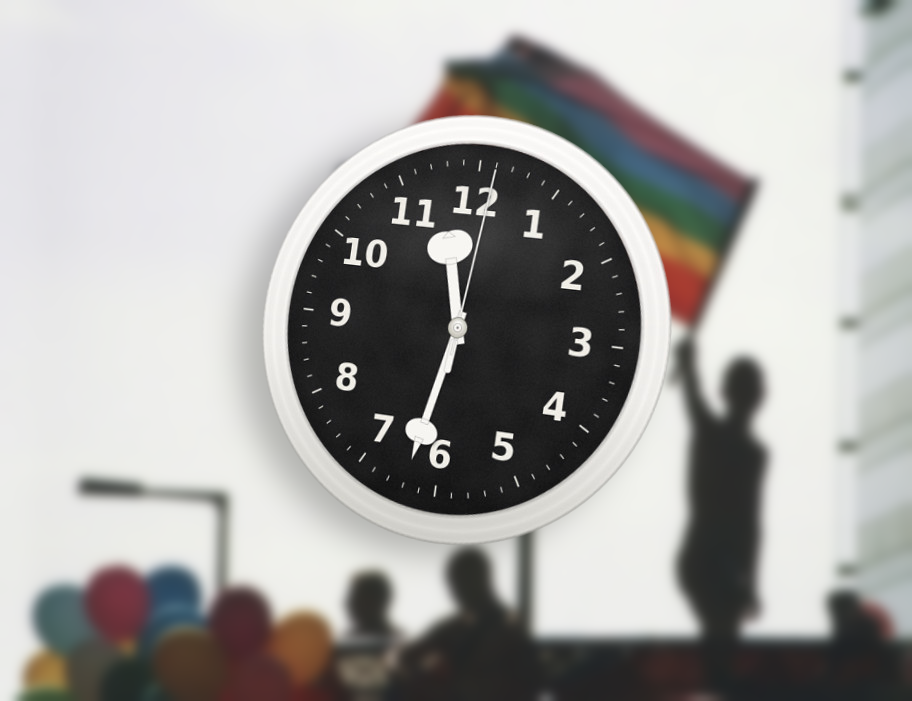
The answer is 11:32:01
